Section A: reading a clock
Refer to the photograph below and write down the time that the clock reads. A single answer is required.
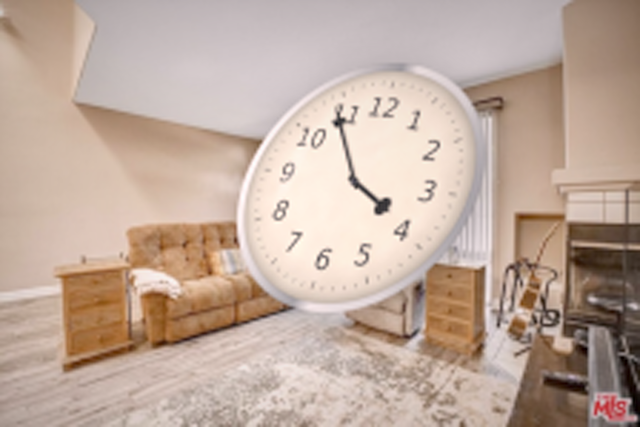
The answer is 3:54
